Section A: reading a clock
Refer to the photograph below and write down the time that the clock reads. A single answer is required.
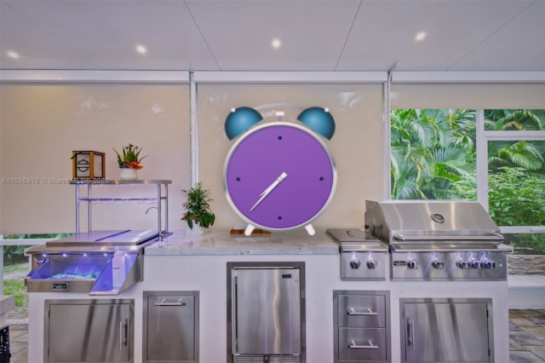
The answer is 7:37
